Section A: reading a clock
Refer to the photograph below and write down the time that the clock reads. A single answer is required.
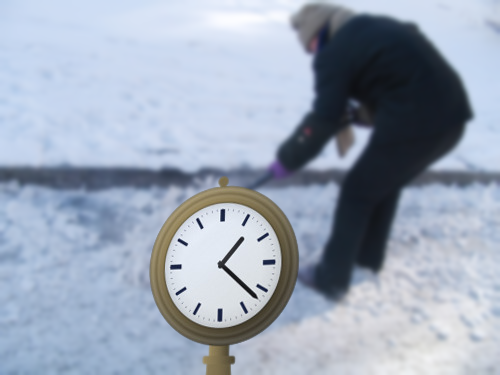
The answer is 1:22
